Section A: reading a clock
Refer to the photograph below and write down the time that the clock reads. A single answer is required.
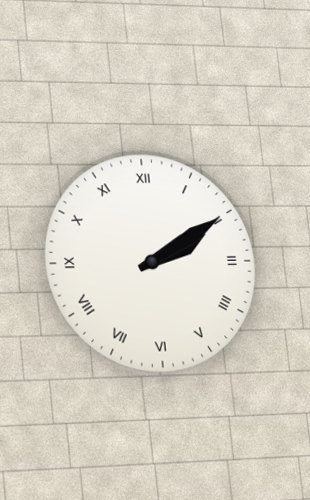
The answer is 2:10
